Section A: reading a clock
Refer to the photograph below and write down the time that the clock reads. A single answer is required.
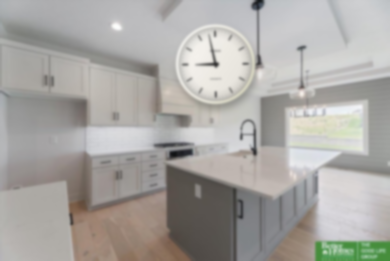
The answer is 8:58
